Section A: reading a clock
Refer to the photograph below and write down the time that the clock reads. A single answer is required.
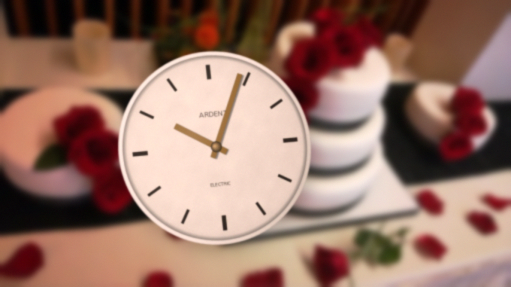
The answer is 10:04
